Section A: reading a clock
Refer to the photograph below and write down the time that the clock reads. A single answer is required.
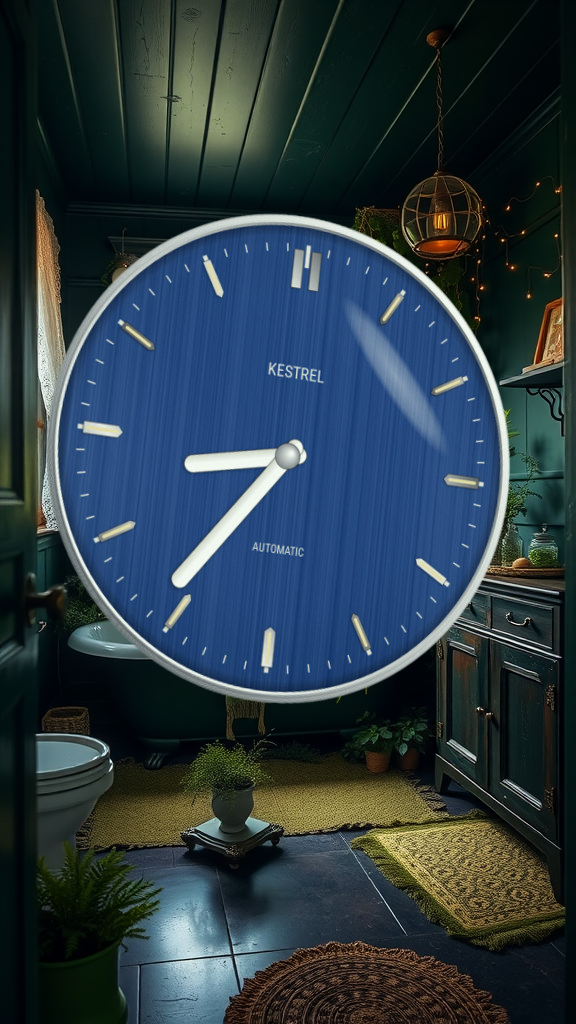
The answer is 8:36
